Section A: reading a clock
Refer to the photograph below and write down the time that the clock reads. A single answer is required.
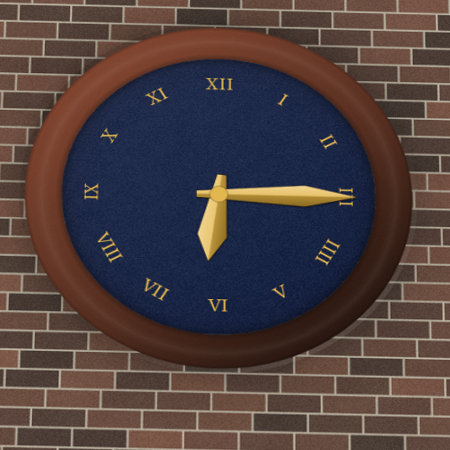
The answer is 6:15
